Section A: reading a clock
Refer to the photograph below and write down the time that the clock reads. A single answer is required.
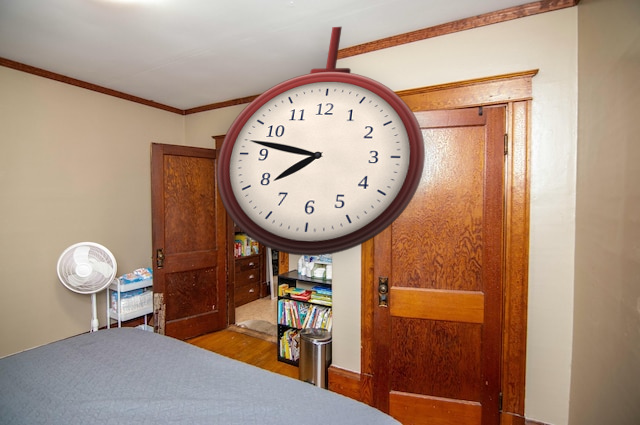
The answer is 7:47
